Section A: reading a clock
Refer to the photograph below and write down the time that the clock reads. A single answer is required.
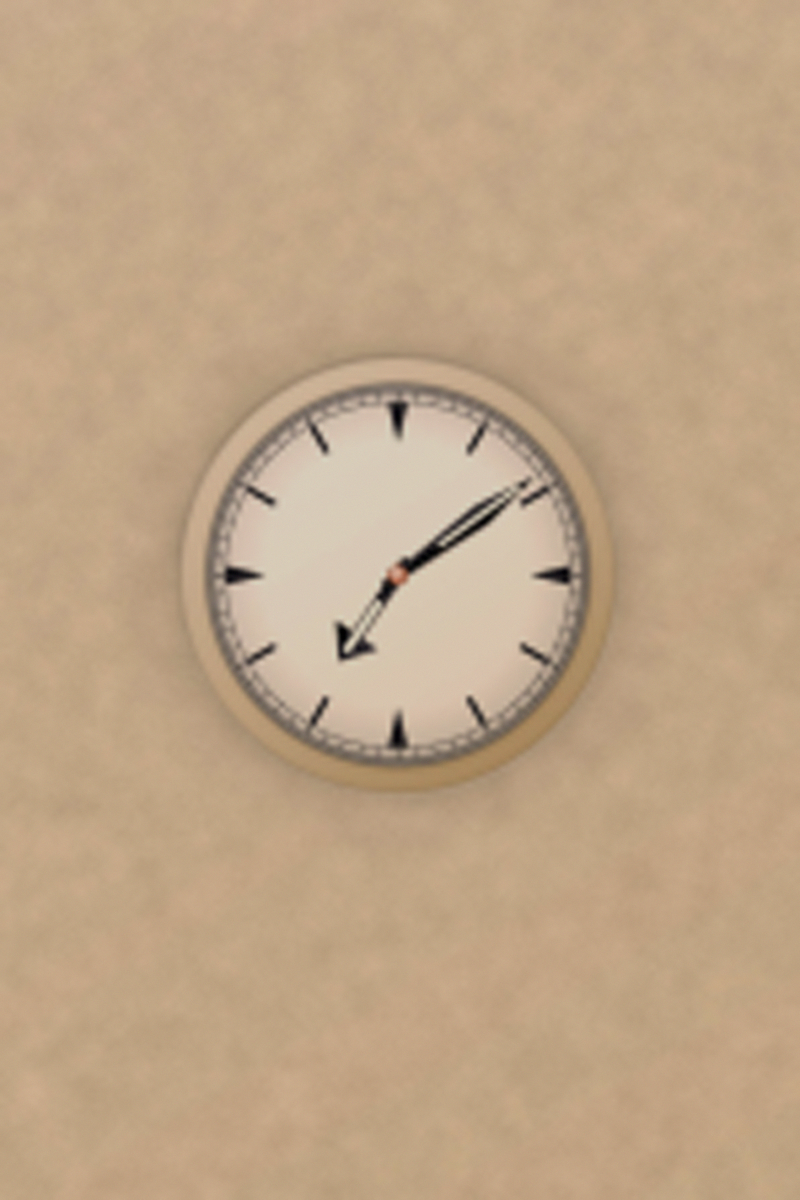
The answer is 7:09
